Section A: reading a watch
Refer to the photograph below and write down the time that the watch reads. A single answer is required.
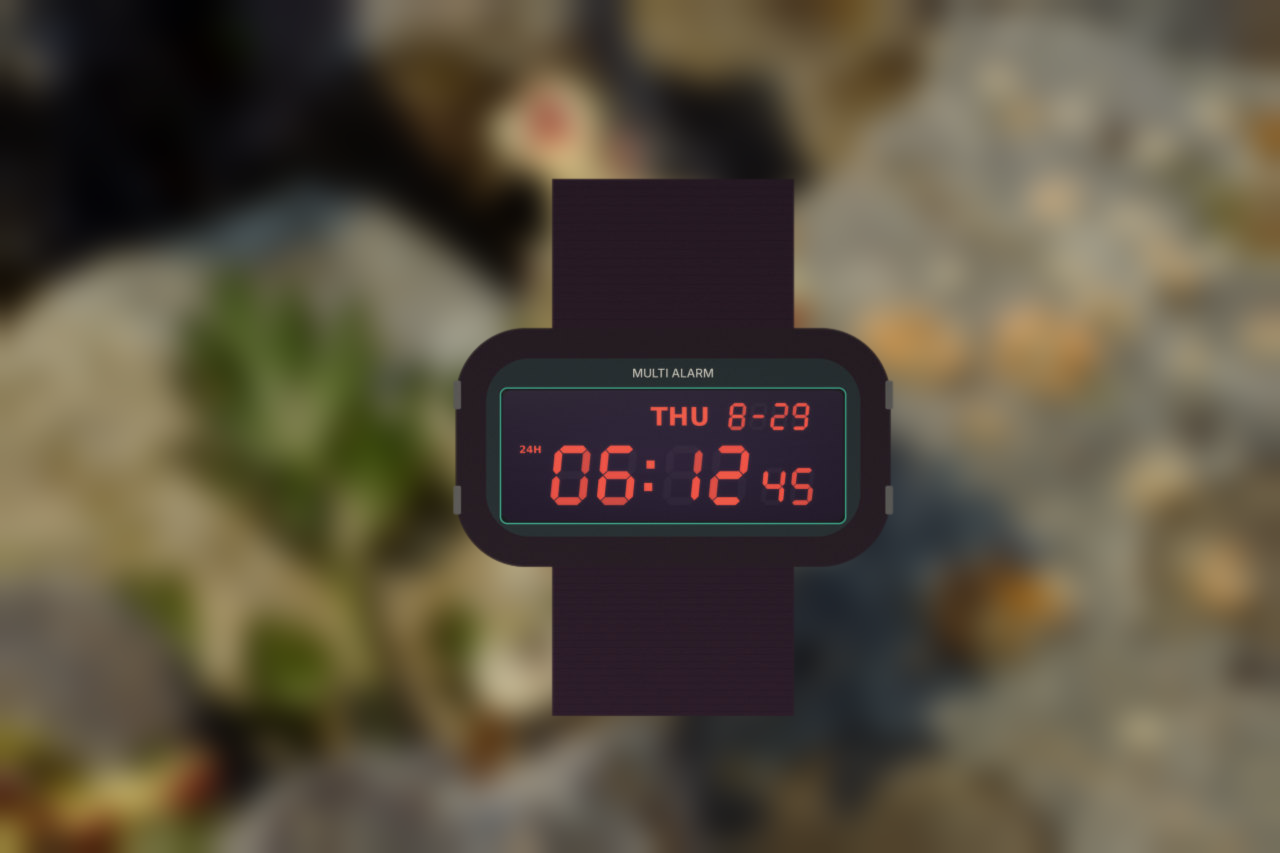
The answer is 6:12:45
